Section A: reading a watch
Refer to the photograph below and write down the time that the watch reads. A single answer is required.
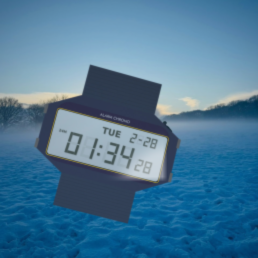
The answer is 1:34:28
